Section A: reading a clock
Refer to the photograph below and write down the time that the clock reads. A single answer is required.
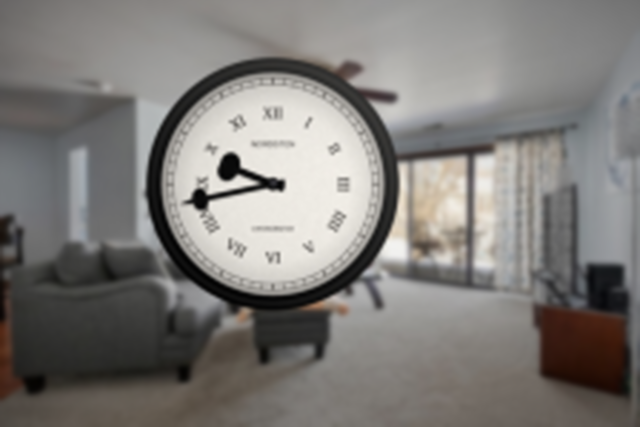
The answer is 9:43
